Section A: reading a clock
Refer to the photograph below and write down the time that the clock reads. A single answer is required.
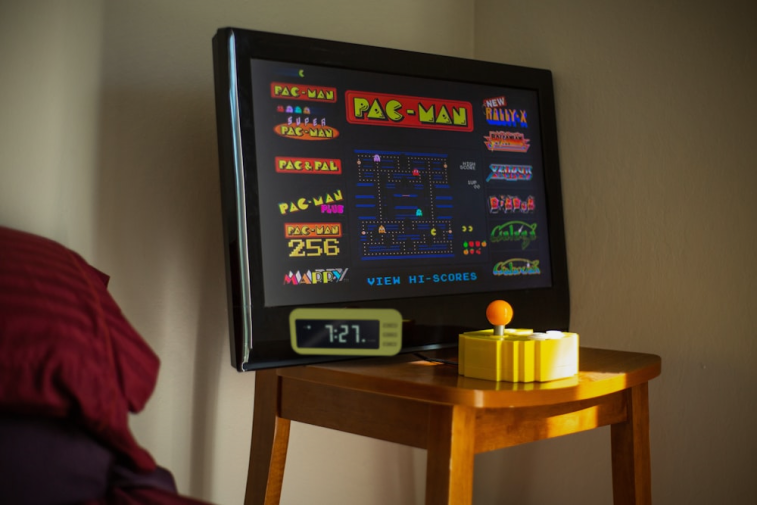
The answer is 7:27
